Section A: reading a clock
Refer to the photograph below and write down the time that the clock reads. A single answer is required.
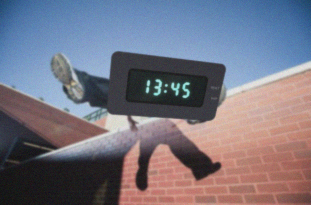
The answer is 13:45
